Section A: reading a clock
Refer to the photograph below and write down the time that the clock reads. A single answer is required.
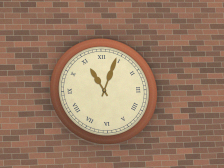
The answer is 11:04
